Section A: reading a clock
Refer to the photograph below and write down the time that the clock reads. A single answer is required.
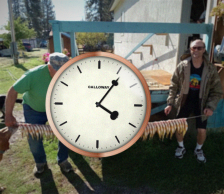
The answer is 4:06
